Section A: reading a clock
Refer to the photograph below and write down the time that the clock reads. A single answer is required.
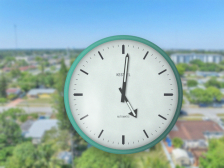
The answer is 5:01
